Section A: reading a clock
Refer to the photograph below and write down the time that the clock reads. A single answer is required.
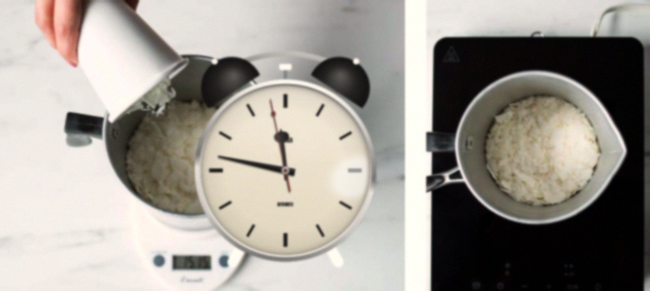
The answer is 11:46:58
